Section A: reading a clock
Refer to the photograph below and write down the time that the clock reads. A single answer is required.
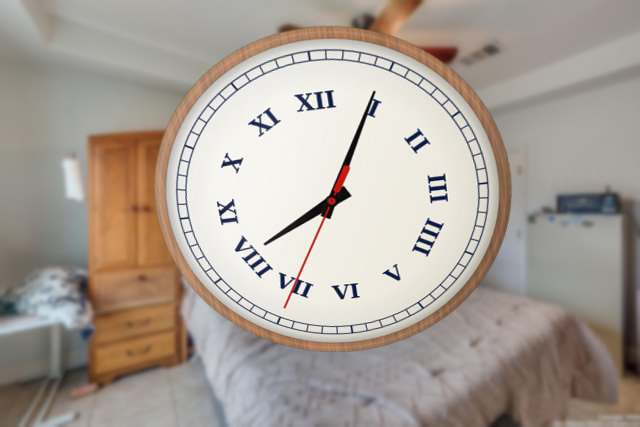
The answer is 8:04:35
